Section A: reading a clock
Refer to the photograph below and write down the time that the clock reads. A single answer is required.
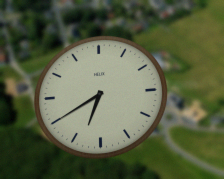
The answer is 6:40
